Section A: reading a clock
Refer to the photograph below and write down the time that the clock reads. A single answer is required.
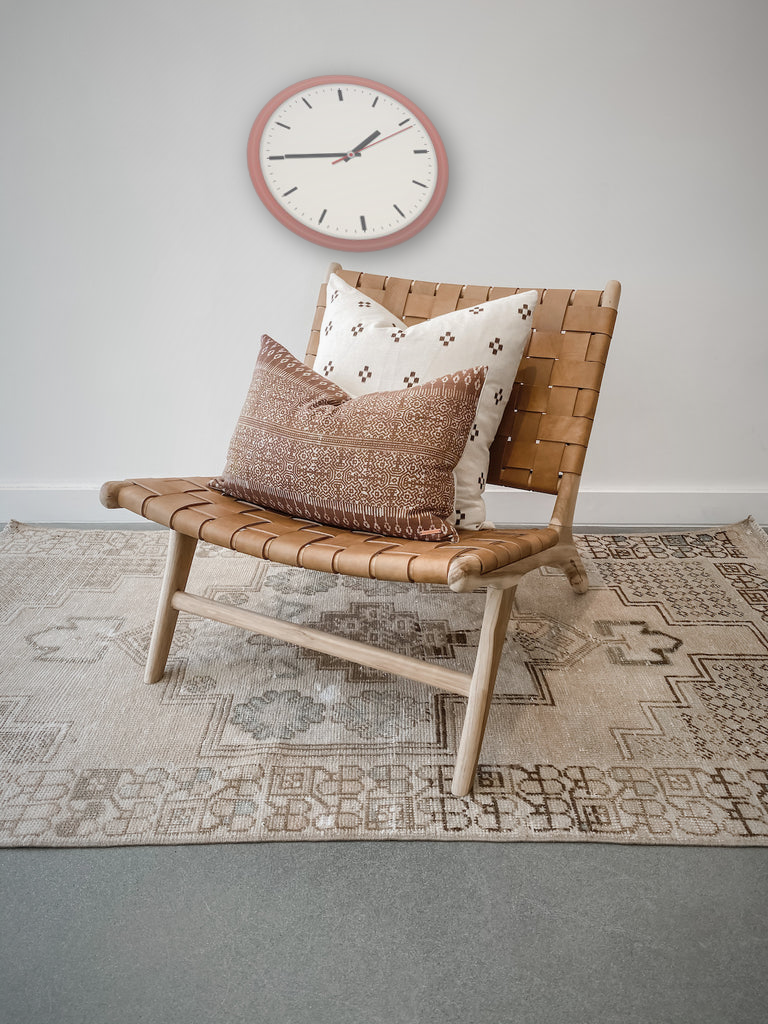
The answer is 1:45:11
